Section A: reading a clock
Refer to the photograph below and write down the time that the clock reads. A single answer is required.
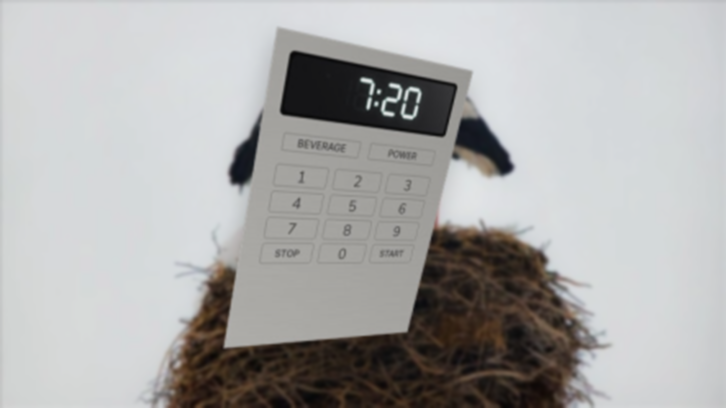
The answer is 7:20
